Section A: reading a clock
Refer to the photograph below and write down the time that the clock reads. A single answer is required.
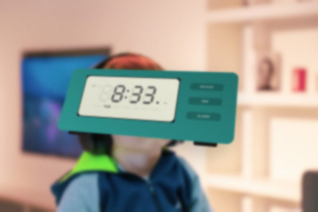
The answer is 8:33
